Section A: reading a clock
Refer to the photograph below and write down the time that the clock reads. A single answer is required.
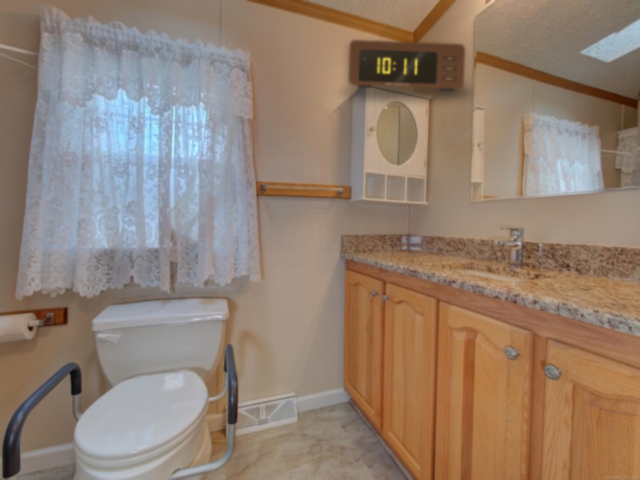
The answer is 10:11
